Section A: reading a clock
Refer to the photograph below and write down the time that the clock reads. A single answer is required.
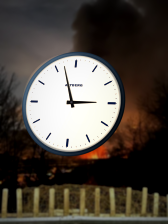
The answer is 2:57
